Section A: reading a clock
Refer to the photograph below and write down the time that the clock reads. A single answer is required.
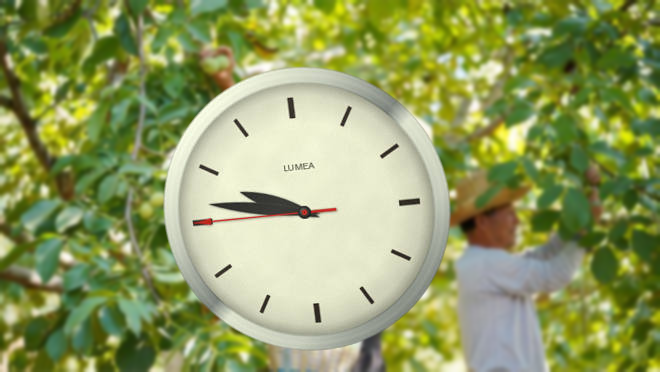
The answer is 9:46:45
